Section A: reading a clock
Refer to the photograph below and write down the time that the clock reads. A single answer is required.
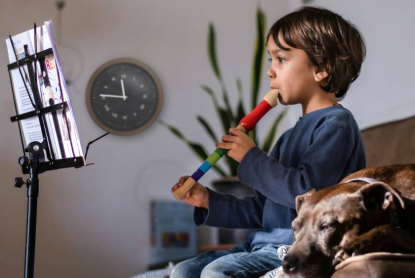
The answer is 11:46
